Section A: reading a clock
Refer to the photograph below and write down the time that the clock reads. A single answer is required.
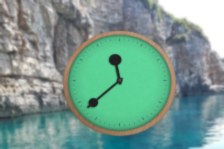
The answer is 11:38
